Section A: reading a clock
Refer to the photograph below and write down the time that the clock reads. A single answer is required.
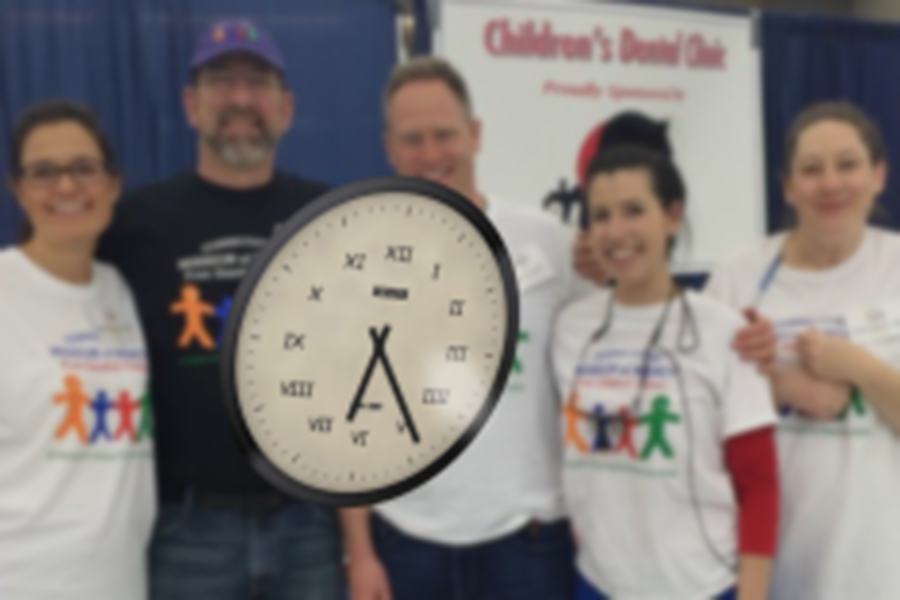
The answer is 6:24
